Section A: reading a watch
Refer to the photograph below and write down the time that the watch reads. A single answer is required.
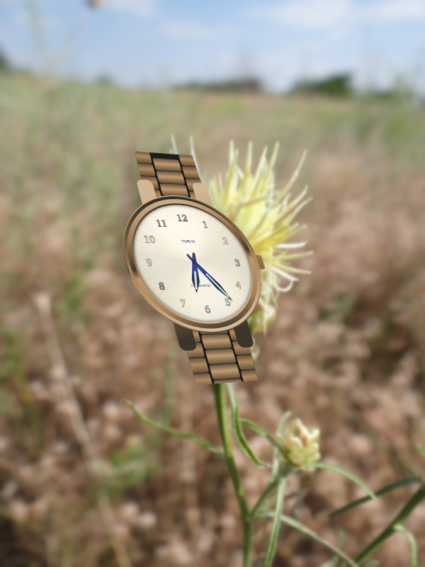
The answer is 6:24
